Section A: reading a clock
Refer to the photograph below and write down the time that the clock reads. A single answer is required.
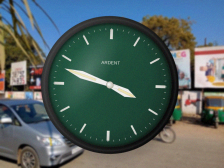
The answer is 3:48
